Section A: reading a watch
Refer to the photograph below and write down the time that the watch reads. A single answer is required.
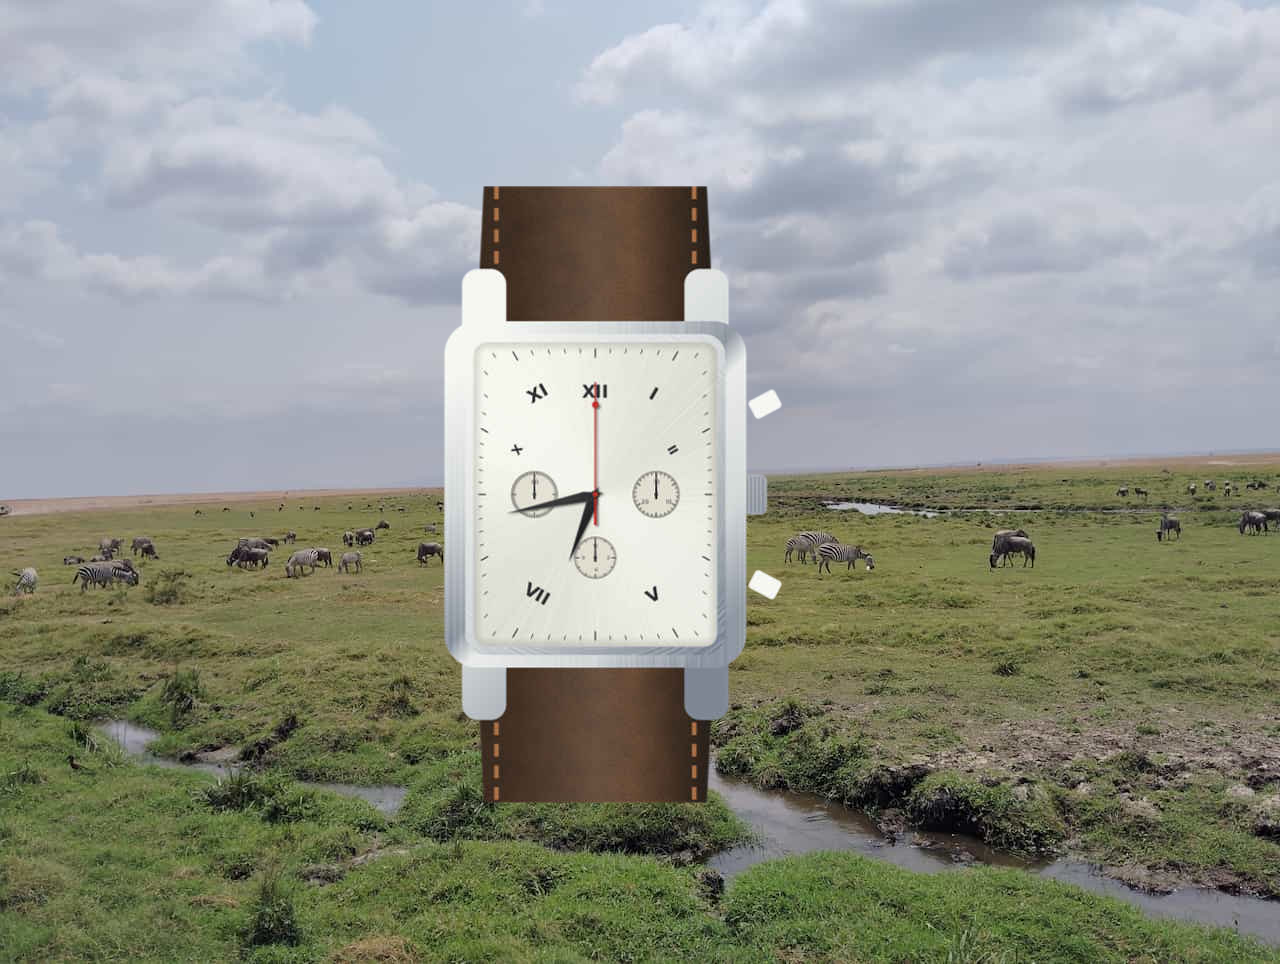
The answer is 6:43
